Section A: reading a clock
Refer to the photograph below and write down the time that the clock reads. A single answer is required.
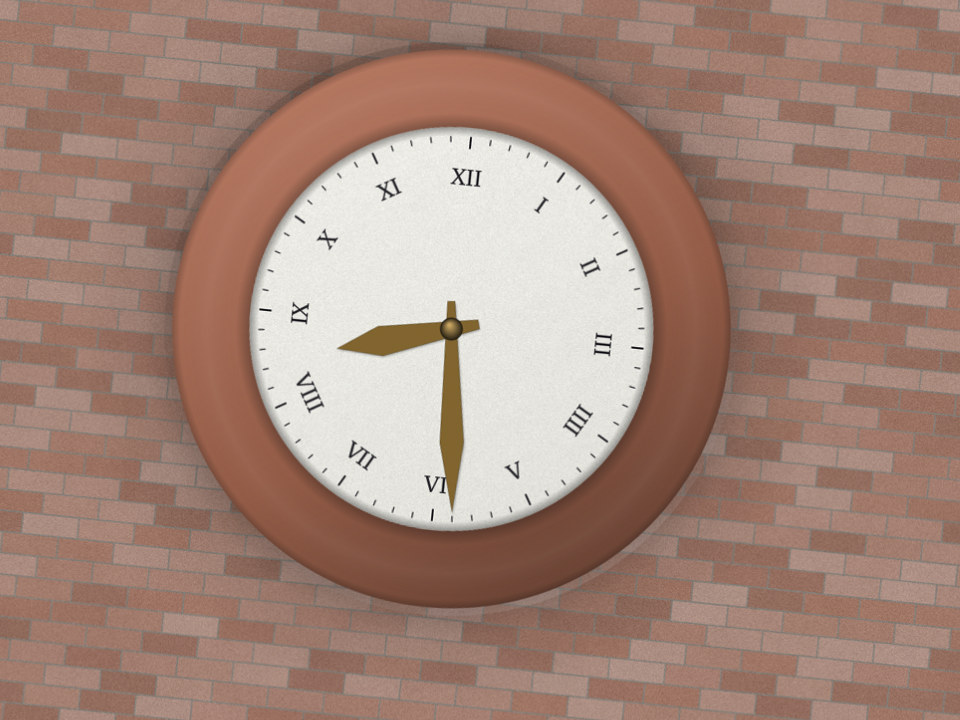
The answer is 8:29
